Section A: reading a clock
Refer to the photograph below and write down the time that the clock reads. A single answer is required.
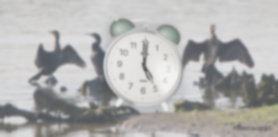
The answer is 5:00
